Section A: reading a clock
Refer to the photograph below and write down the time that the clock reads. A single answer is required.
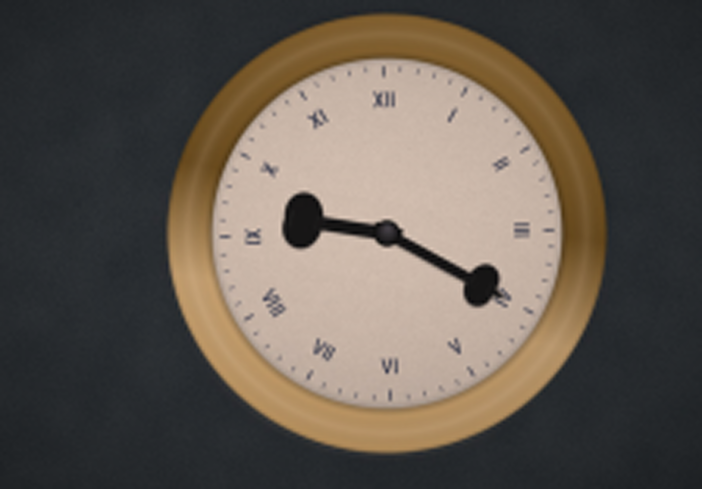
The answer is 9:20
